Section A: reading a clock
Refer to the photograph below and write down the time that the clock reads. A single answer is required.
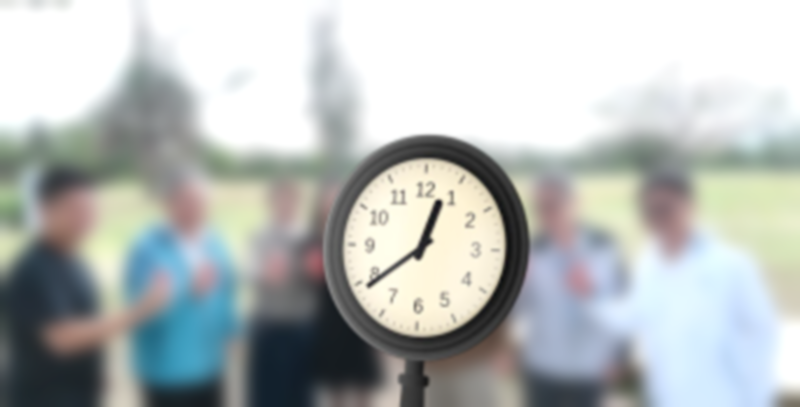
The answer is 12:39
